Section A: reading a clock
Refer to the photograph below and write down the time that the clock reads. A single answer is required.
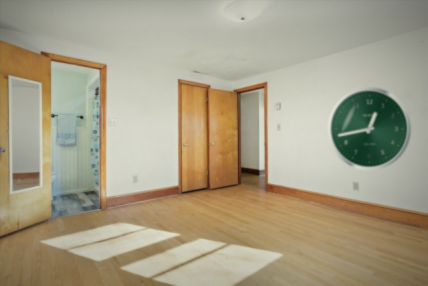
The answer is 12:43
